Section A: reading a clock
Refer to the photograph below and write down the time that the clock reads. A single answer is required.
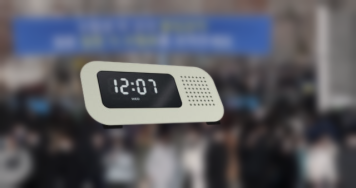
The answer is 12:07
